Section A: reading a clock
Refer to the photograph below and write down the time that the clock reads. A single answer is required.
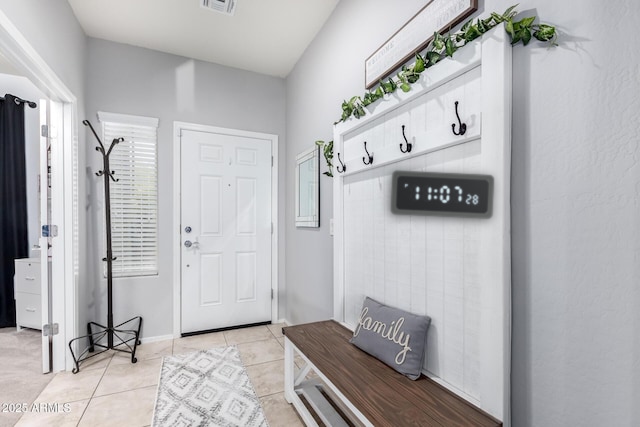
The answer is 11:07:28
